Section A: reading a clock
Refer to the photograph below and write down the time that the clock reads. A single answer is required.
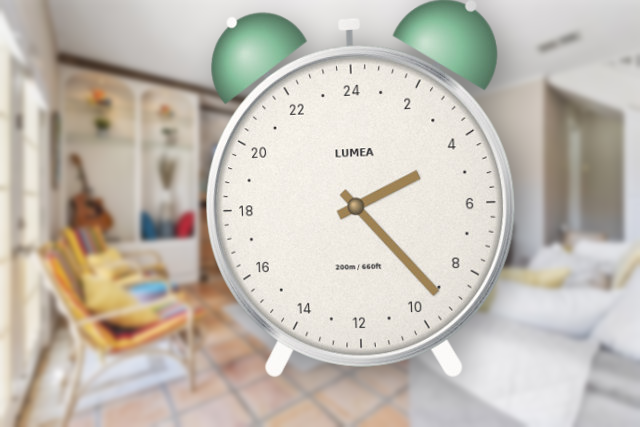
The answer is 4:23
